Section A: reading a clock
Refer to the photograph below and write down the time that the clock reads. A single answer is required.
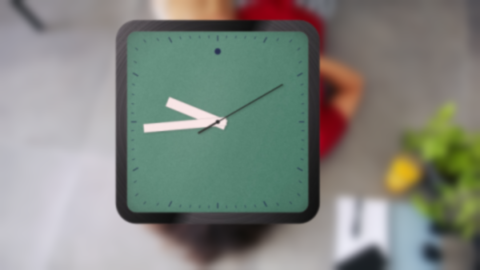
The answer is 9:44:10
